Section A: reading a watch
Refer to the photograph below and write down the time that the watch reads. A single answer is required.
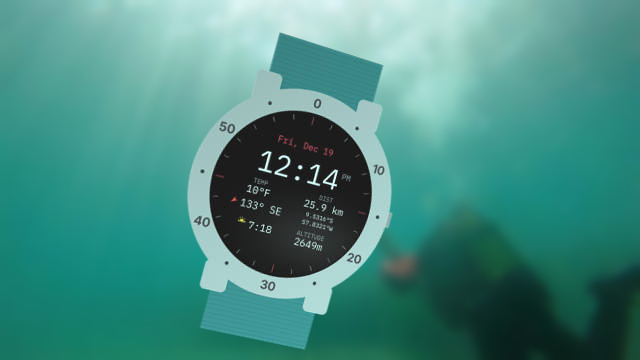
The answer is 12:14
